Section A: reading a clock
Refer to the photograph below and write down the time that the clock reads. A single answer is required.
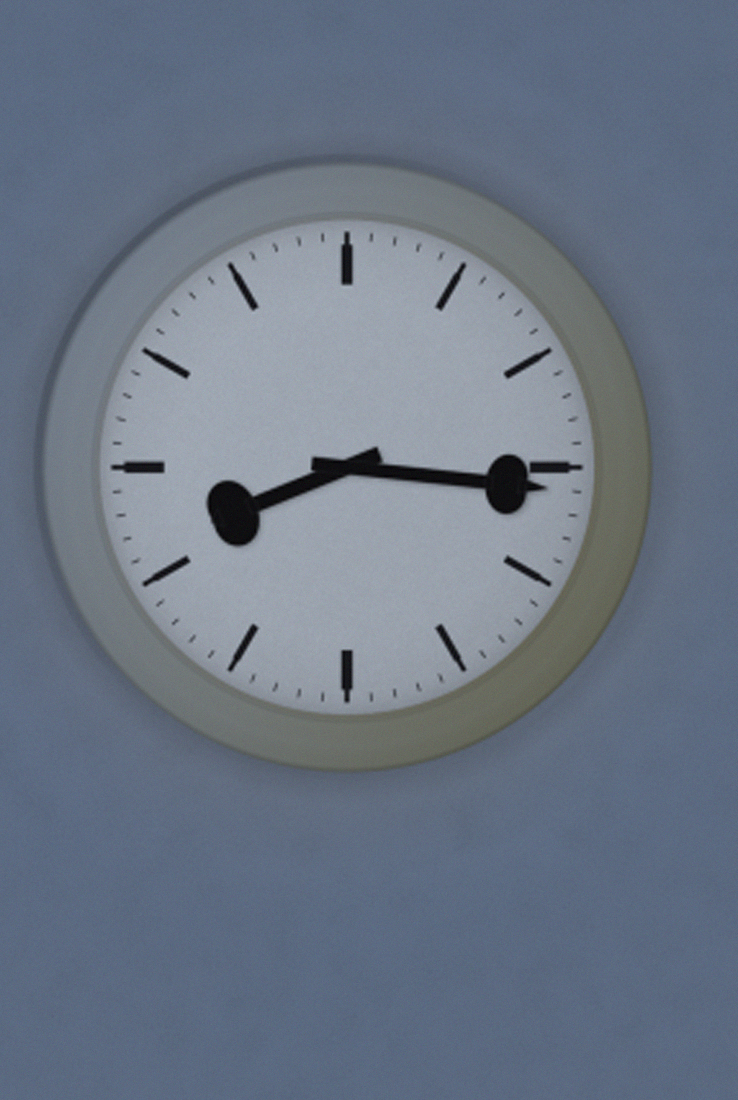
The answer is 8:16
